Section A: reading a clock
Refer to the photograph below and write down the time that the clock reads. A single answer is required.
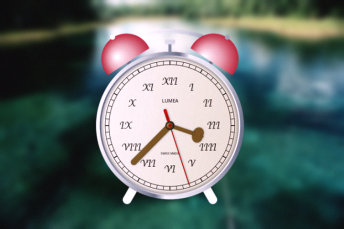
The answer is 3:37:27
